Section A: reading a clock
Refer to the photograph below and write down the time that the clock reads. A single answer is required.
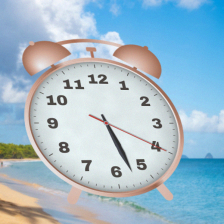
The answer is 5:27:20
